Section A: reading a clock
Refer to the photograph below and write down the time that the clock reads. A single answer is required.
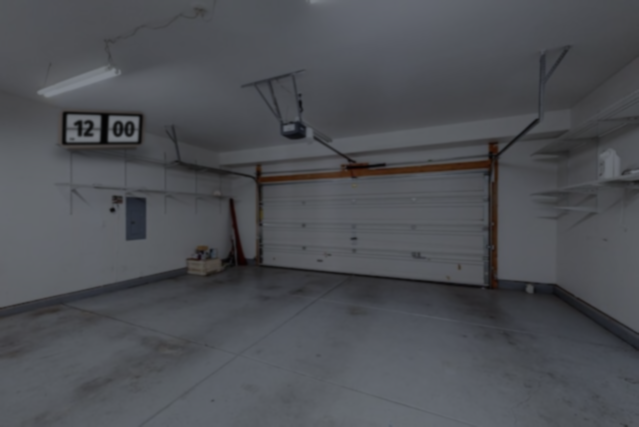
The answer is 12:00
